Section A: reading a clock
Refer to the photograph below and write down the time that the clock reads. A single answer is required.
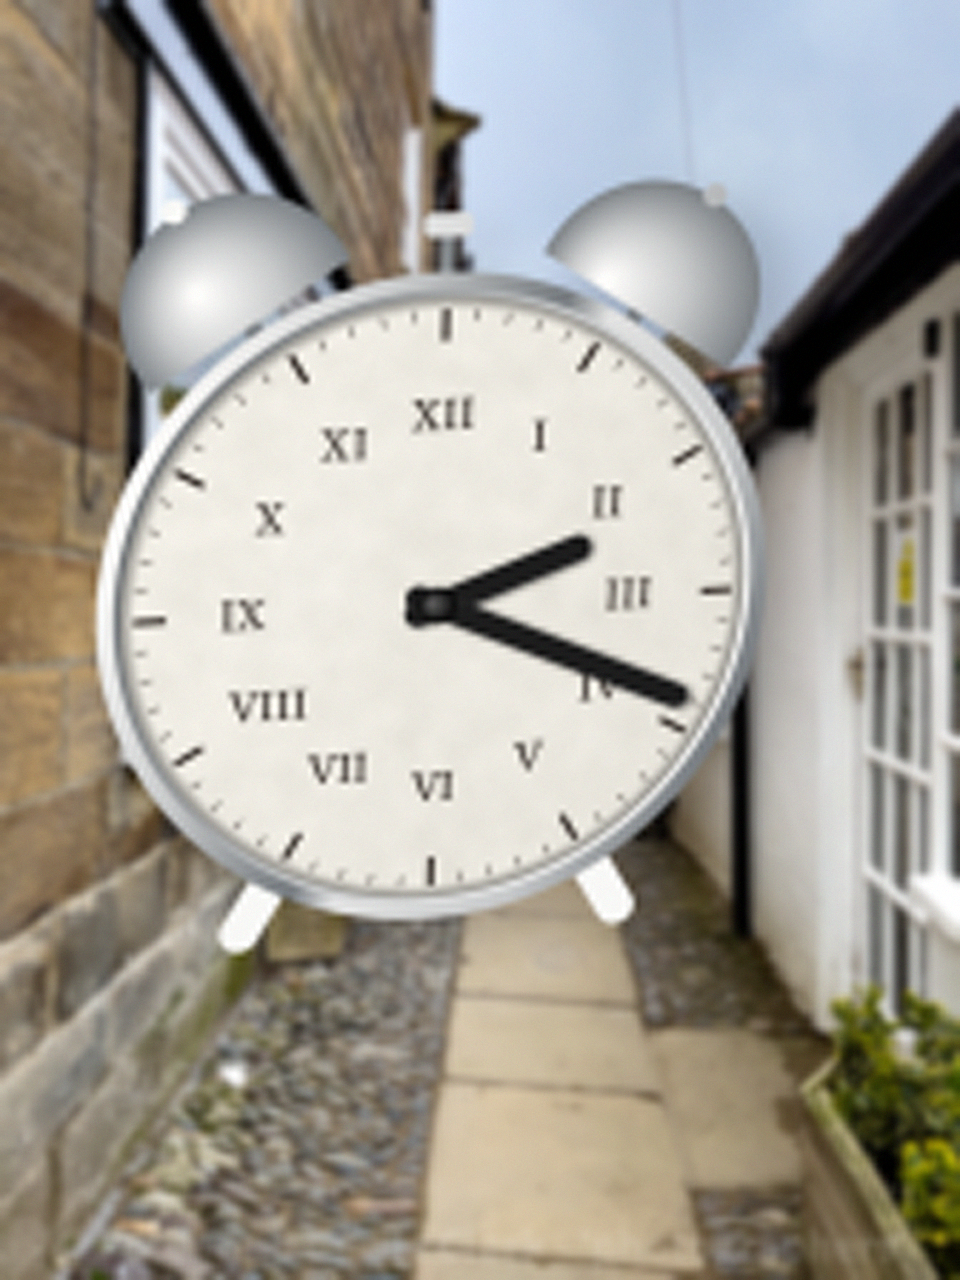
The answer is 2:19
